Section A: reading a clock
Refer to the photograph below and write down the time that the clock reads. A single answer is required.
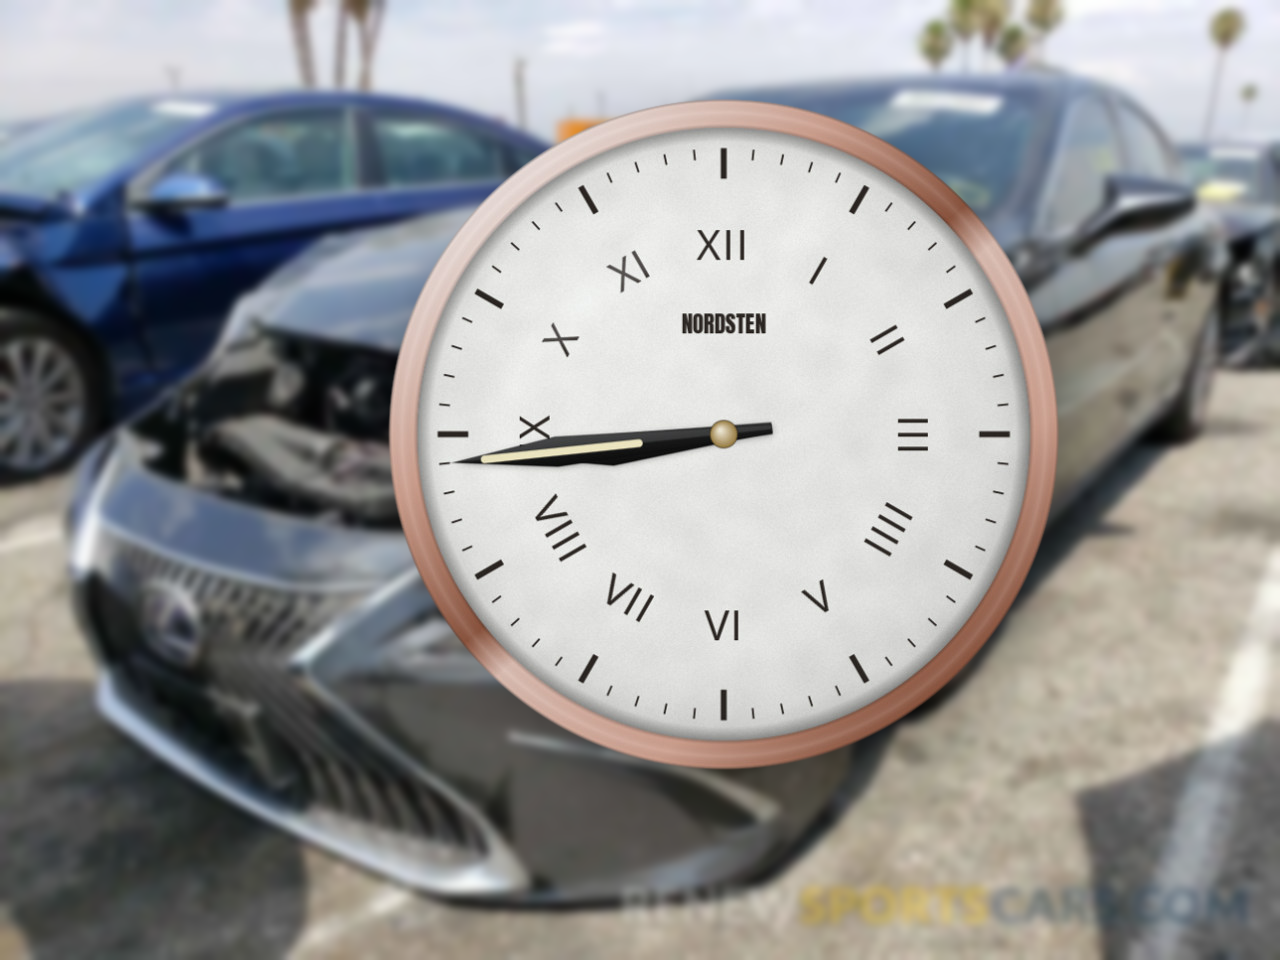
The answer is 8:44
